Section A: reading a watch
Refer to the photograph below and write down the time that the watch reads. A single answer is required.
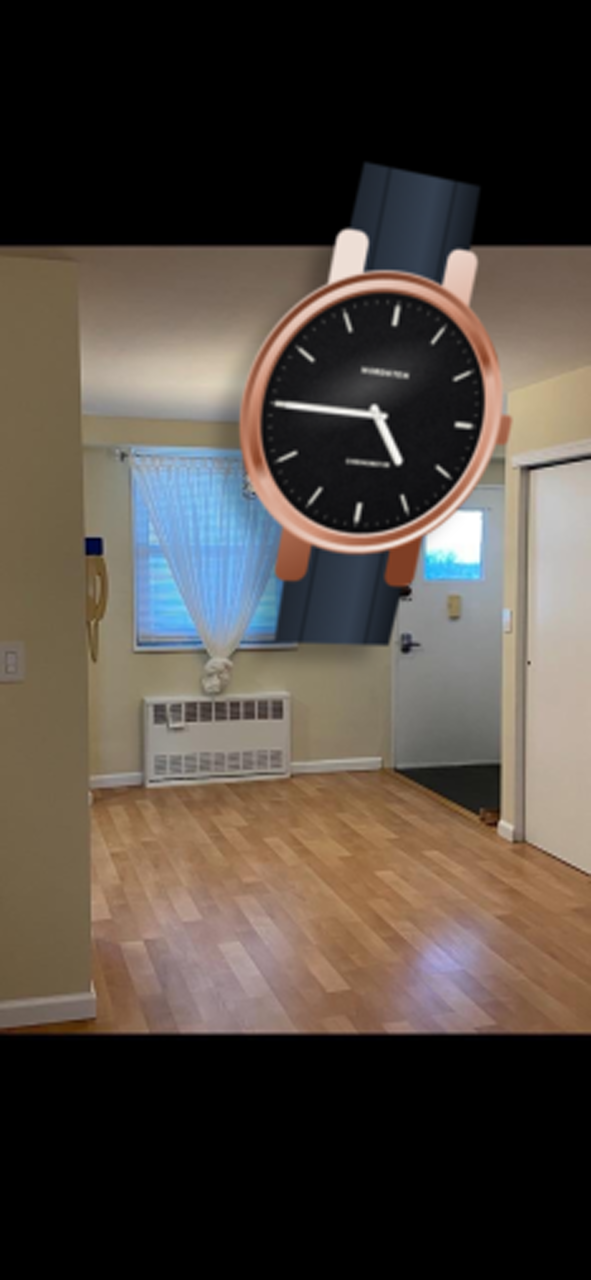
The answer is 4:45
